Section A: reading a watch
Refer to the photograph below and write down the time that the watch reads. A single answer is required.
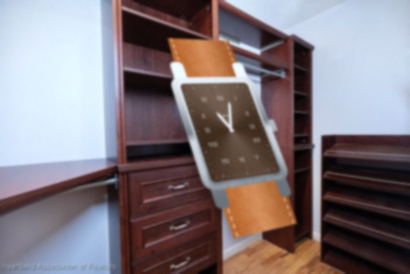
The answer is 11:03
